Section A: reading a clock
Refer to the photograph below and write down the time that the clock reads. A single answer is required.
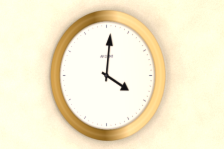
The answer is 4:01
